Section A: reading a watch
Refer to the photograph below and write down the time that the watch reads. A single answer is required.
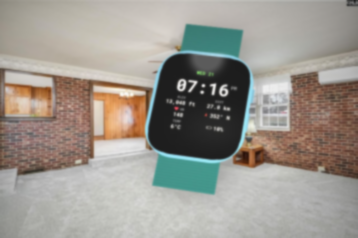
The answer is 7:16
